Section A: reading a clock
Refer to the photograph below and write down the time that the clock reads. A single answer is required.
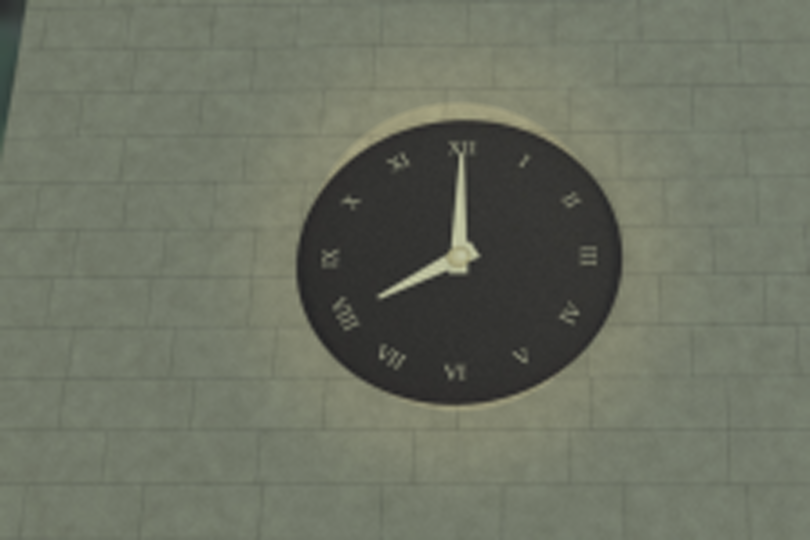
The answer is 8:00
